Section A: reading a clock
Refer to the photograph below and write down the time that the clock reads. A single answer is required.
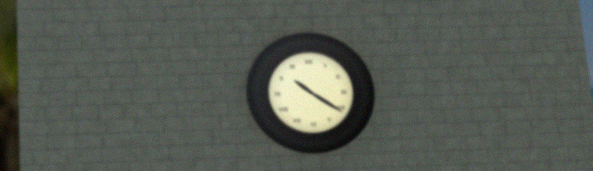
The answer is 10:21
